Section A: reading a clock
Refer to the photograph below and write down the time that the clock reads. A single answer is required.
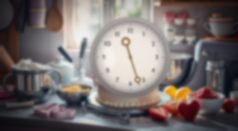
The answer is 11:27
